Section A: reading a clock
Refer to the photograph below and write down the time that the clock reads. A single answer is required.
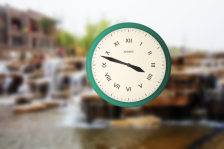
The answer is 3:48
